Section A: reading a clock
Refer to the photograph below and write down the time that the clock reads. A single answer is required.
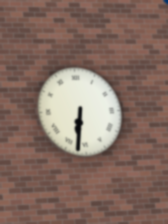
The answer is 6:32
